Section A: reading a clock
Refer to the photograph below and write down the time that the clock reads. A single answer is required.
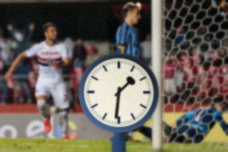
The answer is 1:31
